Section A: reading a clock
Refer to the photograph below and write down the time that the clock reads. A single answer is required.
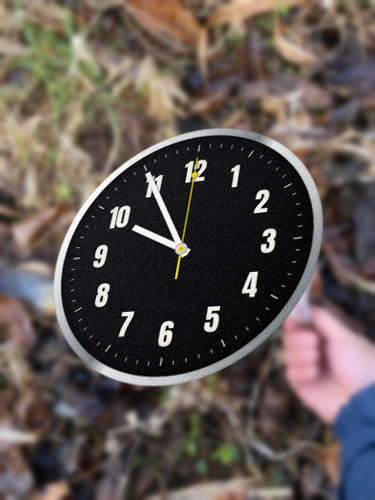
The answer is 9:55:00
